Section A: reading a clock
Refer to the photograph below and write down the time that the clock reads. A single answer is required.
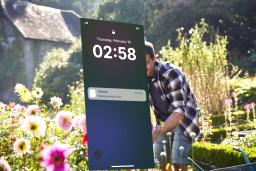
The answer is 2:58
